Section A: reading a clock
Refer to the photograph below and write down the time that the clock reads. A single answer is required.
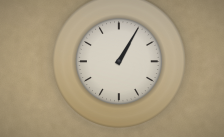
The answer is 1:05
